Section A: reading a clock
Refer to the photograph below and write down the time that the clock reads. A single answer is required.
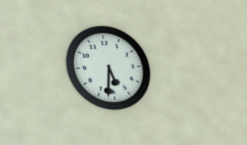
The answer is 5:32
